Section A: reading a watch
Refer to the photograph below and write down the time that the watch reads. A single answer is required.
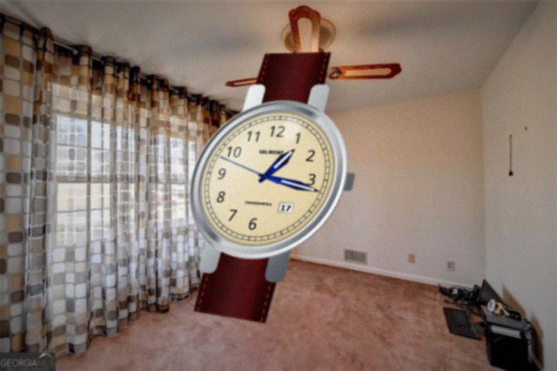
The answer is 1:16:48
